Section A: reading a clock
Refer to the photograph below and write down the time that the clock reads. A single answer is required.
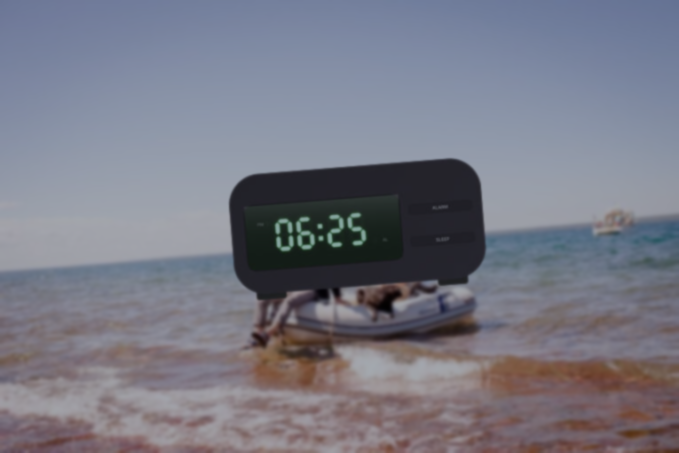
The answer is 6:25
